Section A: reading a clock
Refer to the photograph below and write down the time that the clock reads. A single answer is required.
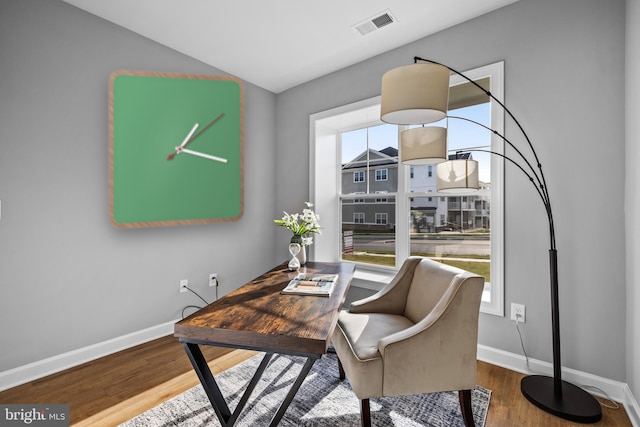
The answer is 1:17:09
